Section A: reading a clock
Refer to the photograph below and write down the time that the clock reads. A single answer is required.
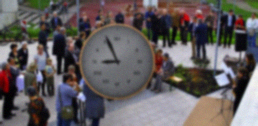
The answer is 8:56
